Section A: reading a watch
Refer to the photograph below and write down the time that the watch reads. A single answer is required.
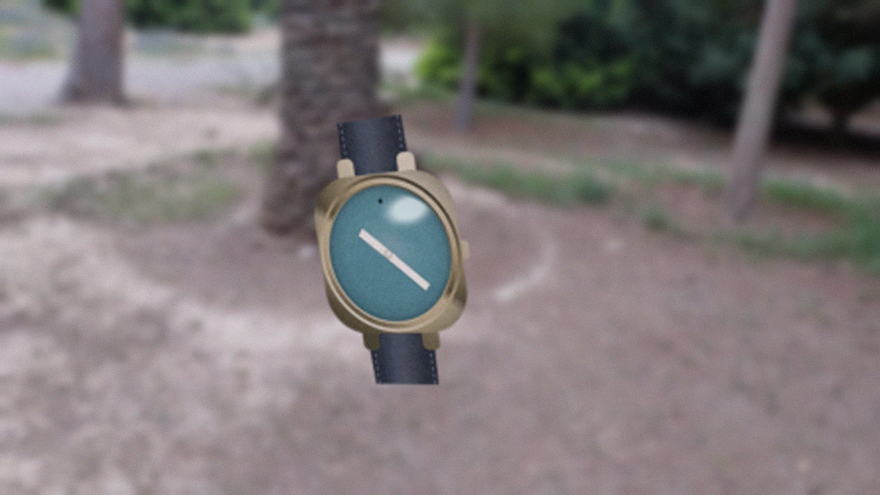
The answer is 10:22
